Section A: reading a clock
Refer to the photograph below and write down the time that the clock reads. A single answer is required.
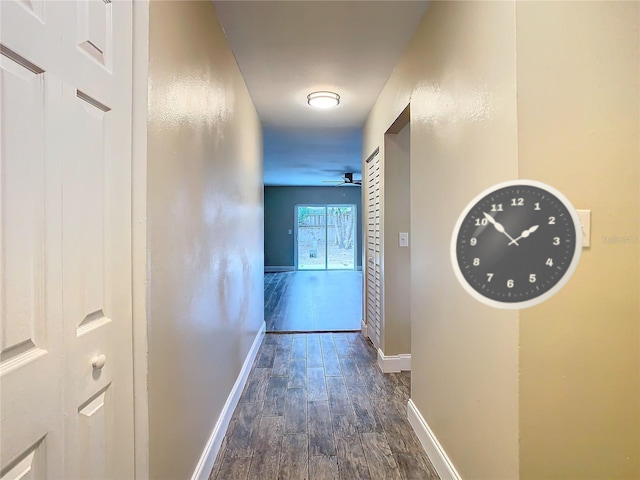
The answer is 1:52
